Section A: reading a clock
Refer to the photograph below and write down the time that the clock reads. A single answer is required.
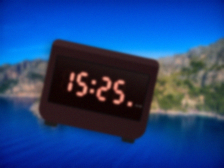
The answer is 15:25
